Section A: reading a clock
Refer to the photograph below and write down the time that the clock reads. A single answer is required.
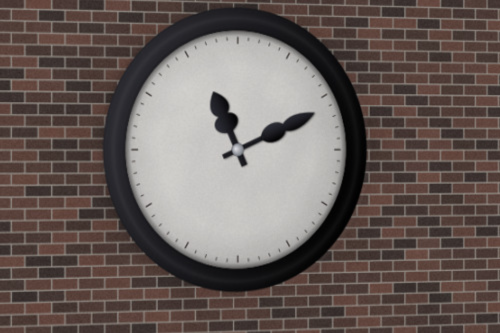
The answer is 11:11
